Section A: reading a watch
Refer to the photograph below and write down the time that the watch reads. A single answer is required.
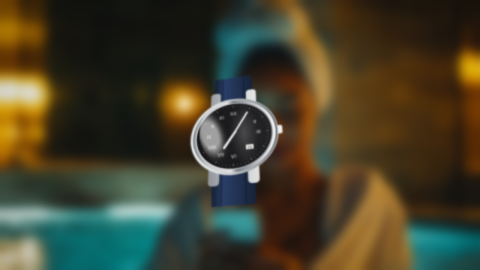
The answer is 7:05
